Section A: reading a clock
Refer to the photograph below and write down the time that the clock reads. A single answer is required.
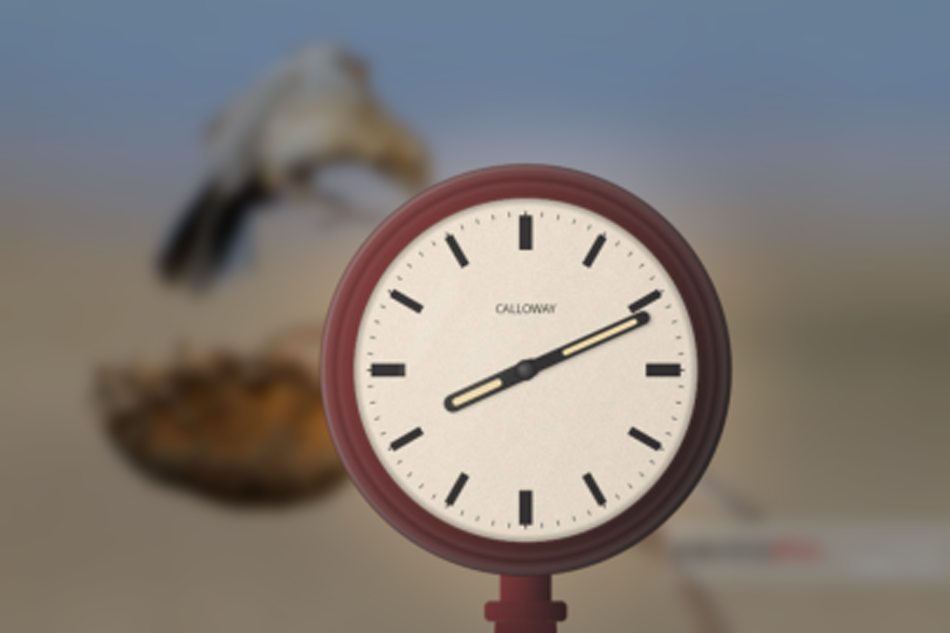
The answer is 8:11
